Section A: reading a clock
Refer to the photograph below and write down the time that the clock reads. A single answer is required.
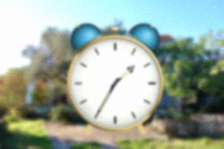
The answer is 1:35
